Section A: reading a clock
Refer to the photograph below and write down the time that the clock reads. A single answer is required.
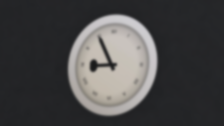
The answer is 8:55
